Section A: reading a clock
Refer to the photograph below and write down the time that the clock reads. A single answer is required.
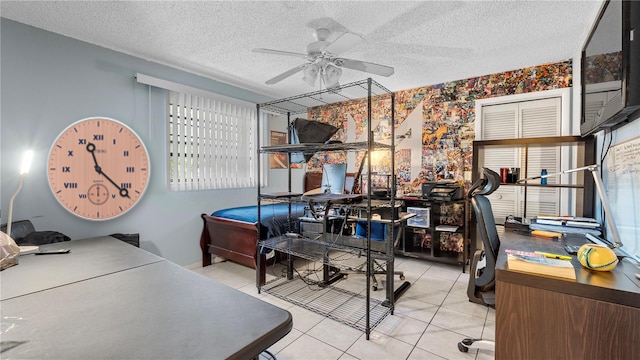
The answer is 11:22
